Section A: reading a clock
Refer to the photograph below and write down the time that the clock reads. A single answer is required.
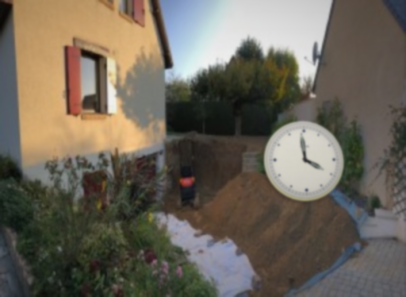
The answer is 3:59
